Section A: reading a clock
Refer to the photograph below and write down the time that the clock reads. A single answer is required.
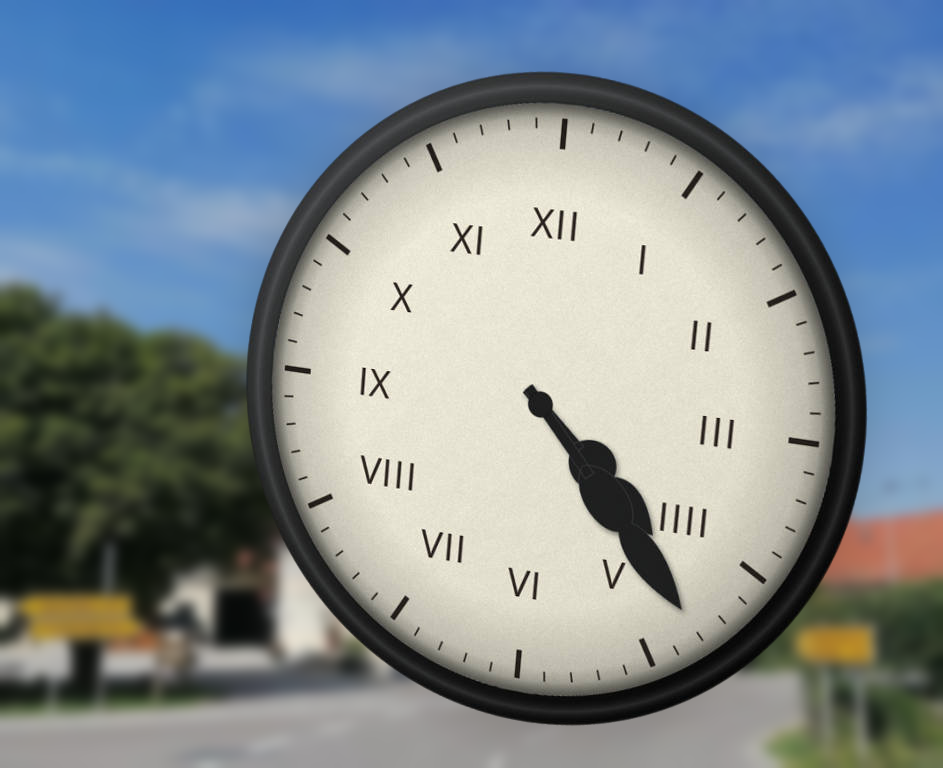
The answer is 4:23
